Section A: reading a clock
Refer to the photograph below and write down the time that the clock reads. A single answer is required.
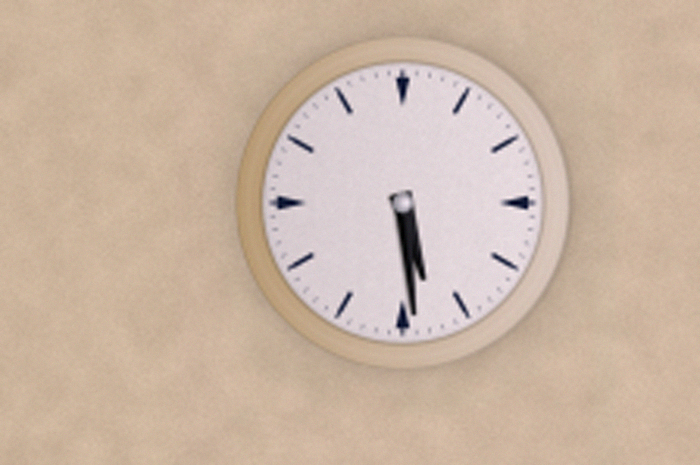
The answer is 5:29
